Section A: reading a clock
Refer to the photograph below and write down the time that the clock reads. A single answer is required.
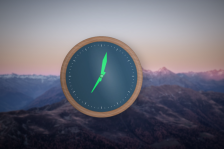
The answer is 7:02
